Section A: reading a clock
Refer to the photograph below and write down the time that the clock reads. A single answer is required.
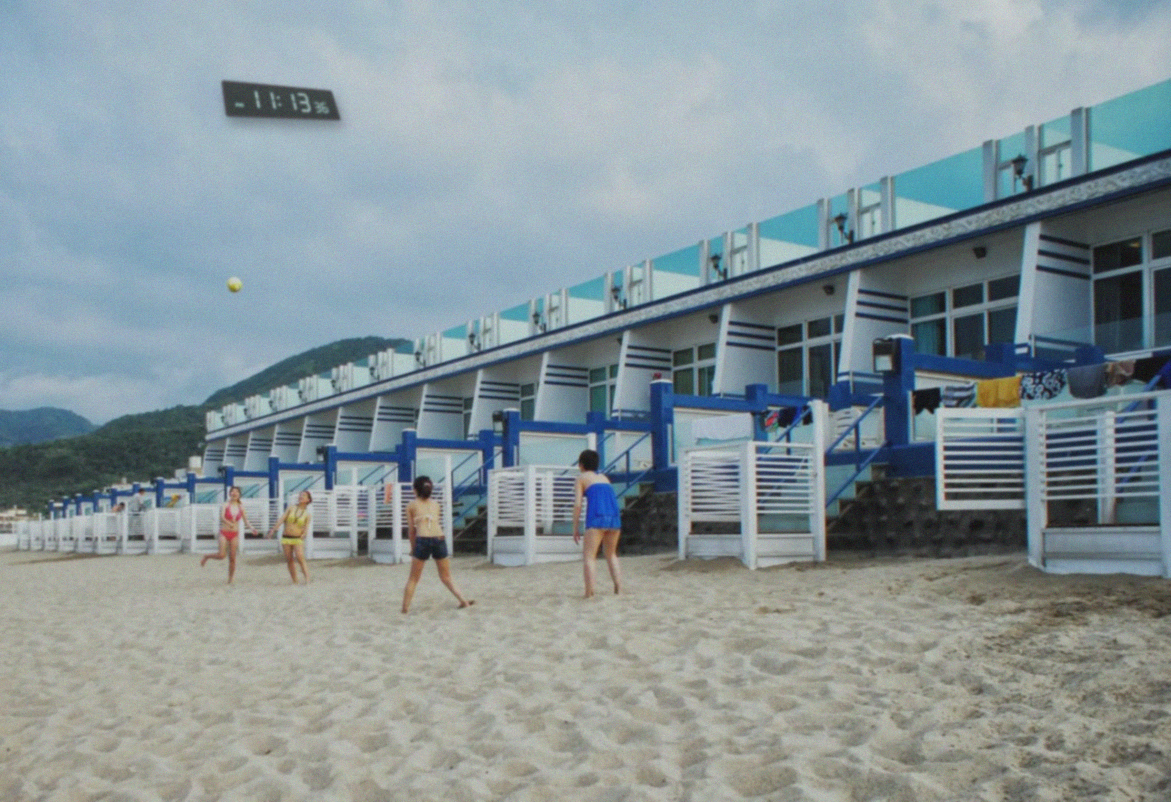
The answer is 11:13
